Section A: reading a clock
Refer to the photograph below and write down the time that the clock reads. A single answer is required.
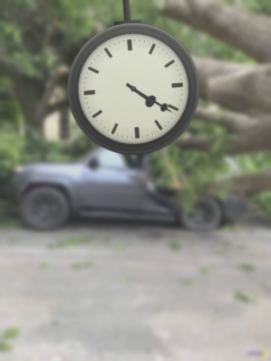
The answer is 4:21
